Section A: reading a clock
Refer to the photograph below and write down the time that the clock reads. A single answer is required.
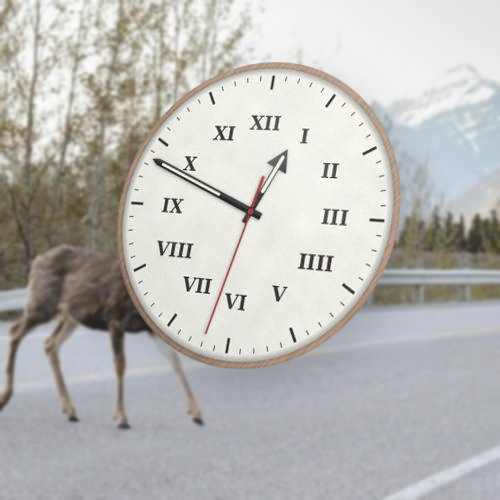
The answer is 12:48:32
